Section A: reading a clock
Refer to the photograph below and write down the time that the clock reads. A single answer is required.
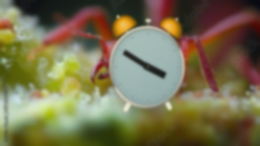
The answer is 3:50
